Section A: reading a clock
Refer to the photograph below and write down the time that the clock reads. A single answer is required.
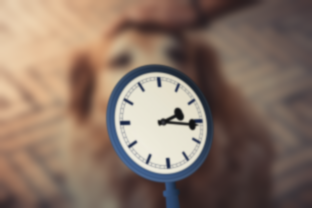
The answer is 2:16
